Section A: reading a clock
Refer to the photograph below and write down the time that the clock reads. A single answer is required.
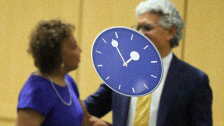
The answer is 1:58
